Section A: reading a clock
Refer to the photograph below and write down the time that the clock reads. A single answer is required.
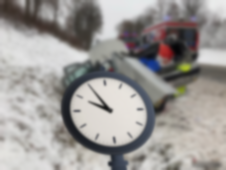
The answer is 9:55
